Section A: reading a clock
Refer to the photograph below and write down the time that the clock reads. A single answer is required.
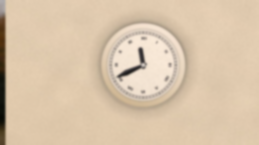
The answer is 11:41
